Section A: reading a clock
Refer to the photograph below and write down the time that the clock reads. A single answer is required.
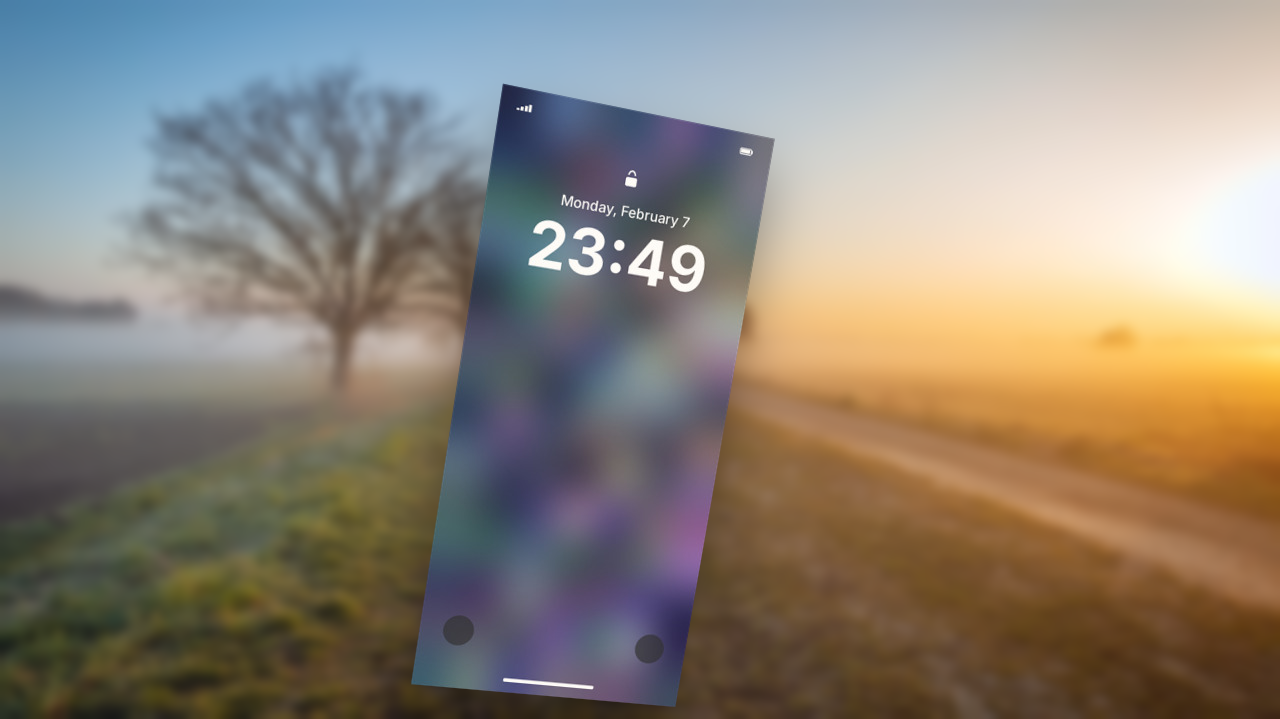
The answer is 23:49
